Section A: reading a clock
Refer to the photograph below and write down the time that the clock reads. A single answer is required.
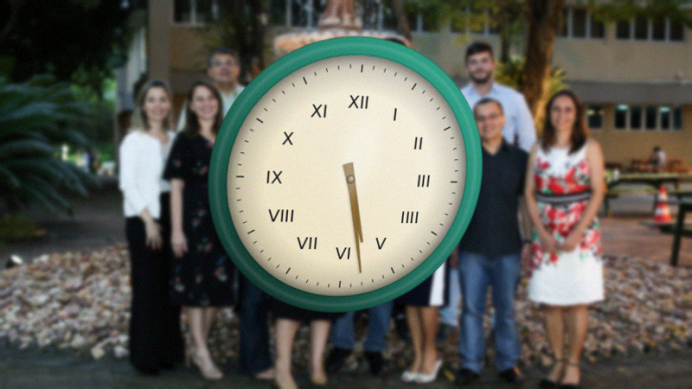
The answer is 5:28
